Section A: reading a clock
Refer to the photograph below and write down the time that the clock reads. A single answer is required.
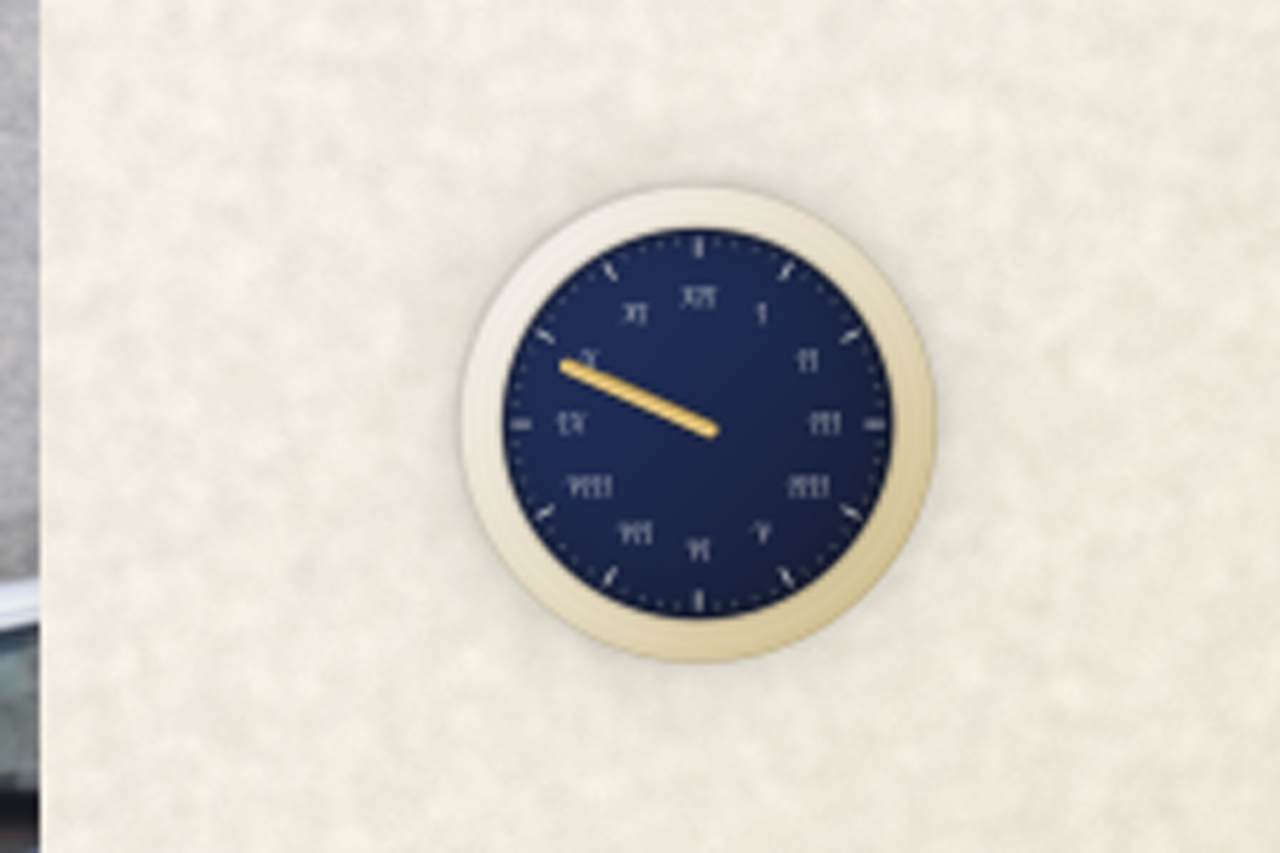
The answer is 9:49
